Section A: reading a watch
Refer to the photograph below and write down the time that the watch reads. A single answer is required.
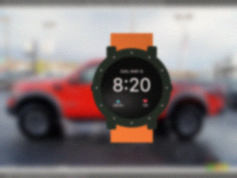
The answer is 8:20
